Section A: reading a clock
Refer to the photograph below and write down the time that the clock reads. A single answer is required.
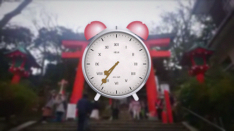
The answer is 7:36
